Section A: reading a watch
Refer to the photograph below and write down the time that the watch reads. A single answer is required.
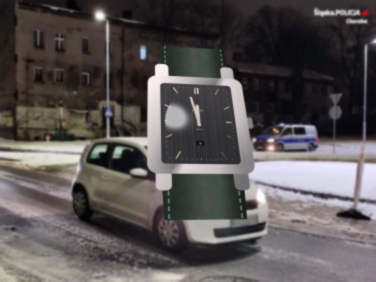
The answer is 11:58
